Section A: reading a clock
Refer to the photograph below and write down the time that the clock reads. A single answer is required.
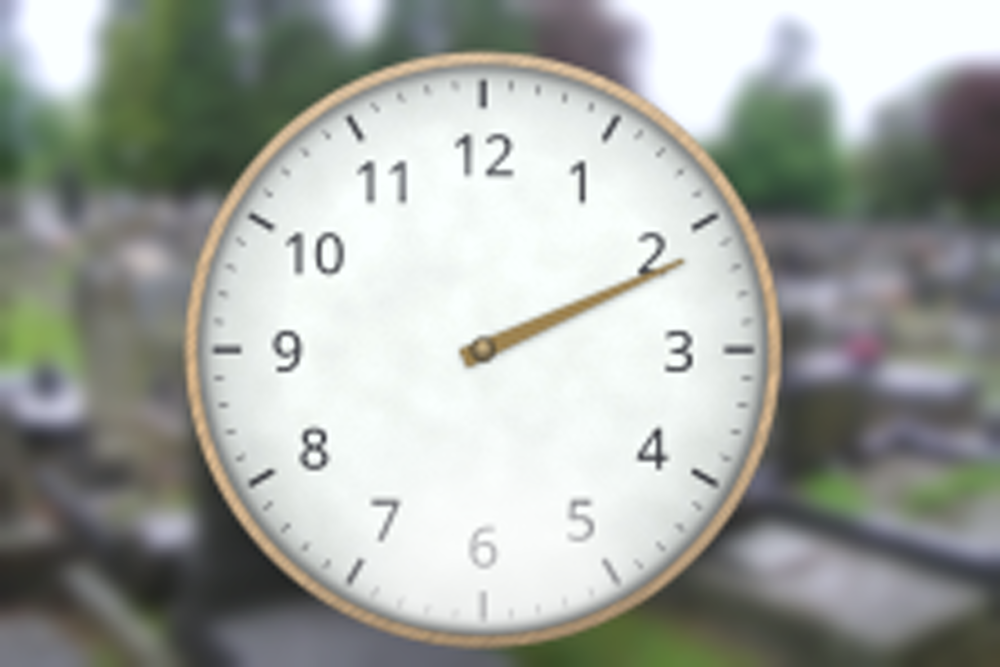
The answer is 2:11
